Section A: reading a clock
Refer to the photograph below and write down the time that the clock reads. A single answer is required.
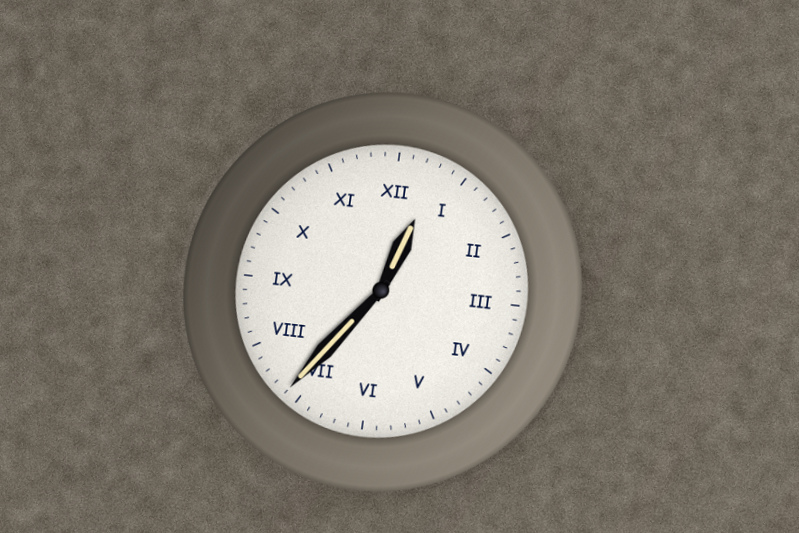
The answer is 12:36
